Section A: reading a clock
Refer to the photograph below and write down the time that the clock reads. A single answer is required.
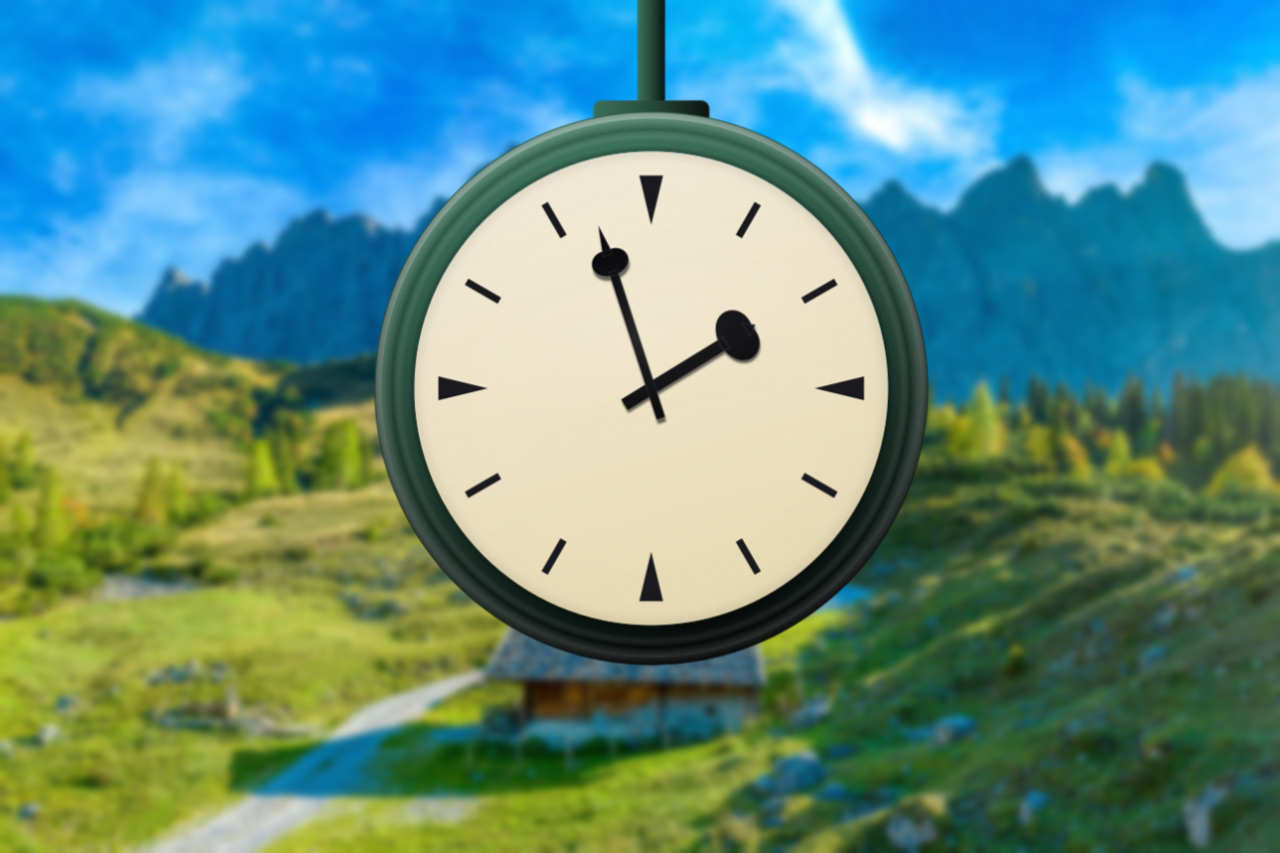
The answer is 1:57
